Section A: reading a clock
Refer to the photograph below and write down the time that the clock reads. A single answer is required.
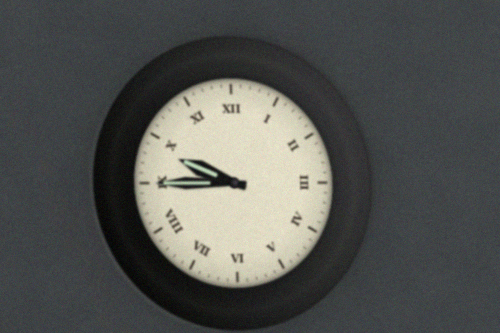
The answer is 9:45
